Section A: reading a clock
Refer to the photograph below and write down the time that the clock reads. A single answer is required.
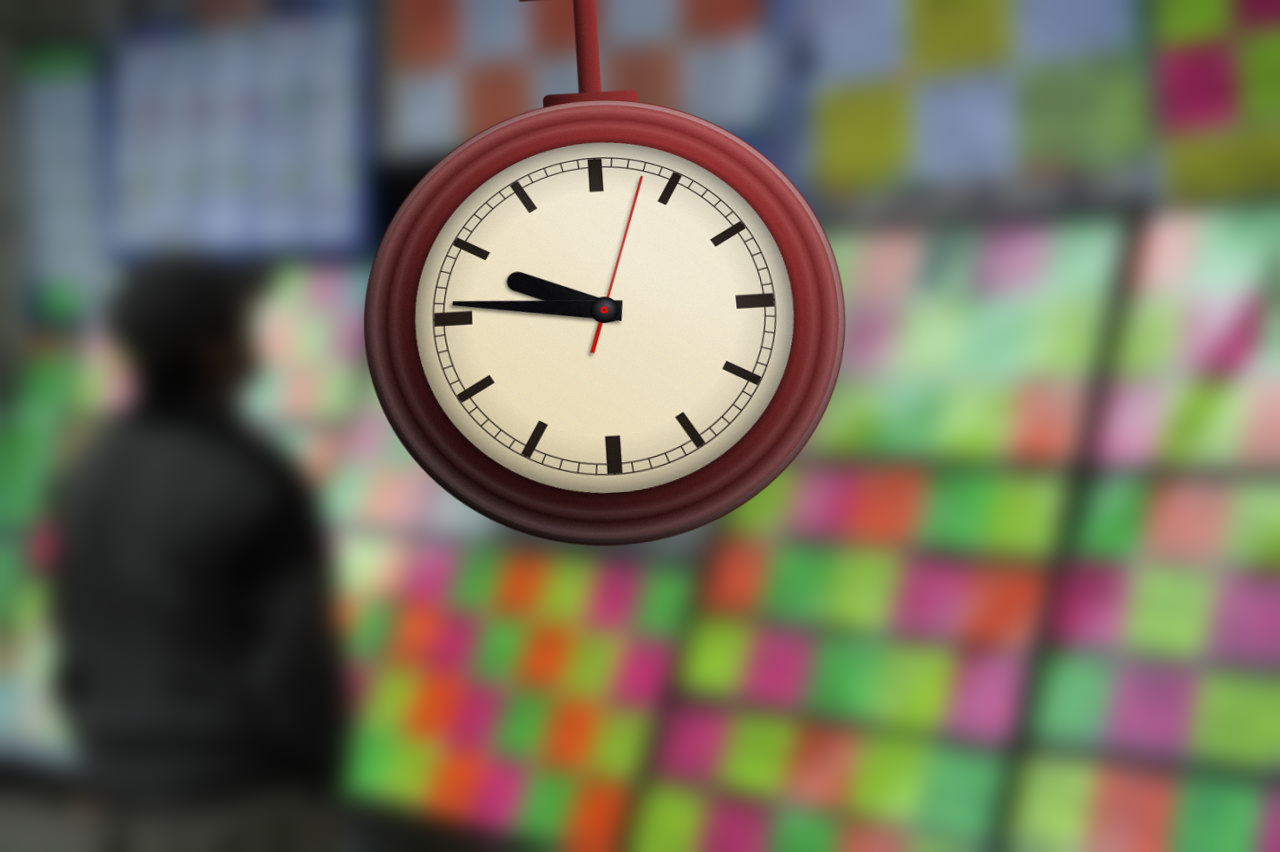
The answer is 9:46:03
